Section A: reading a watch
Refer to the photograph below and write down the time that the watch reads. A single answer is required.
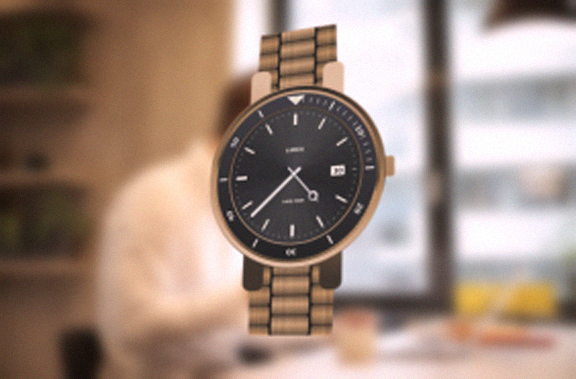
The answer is 4:38
